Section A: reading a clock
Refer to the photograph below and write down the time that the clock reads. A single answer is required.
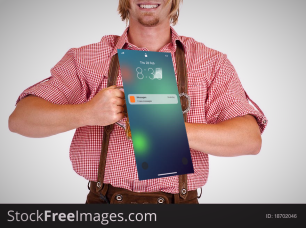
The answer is 8:35
